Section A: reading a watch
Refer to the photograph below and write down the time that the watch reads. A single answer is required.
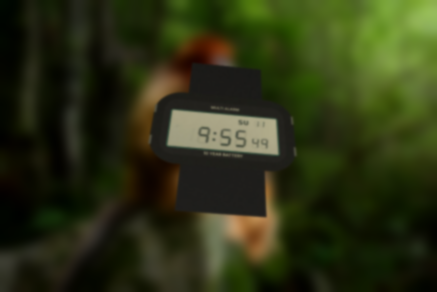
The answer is 9:55:49
